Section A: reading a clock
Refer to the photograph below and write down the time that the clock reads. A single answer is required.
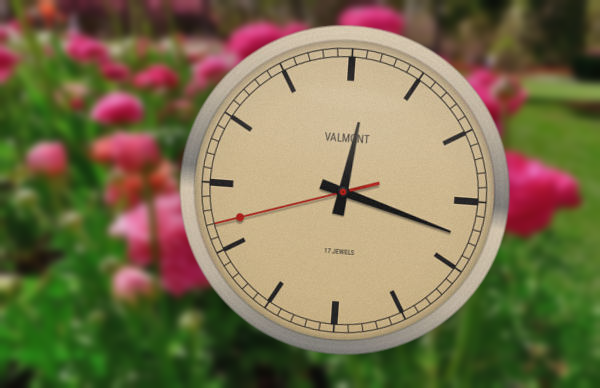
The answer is 12:17:42
